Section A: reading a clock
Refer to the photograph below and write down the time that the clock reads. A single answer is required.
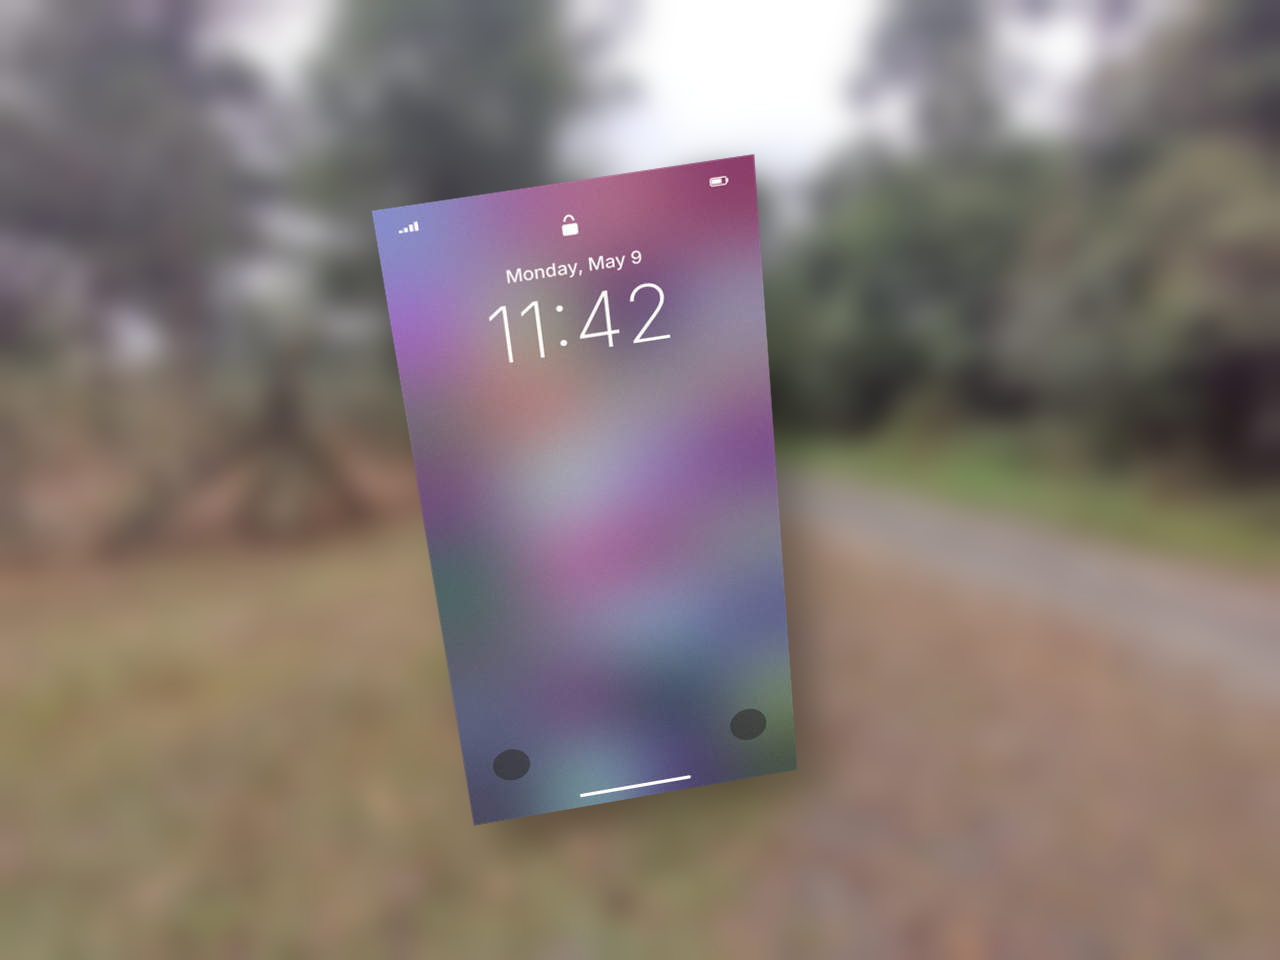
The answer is 11:42
